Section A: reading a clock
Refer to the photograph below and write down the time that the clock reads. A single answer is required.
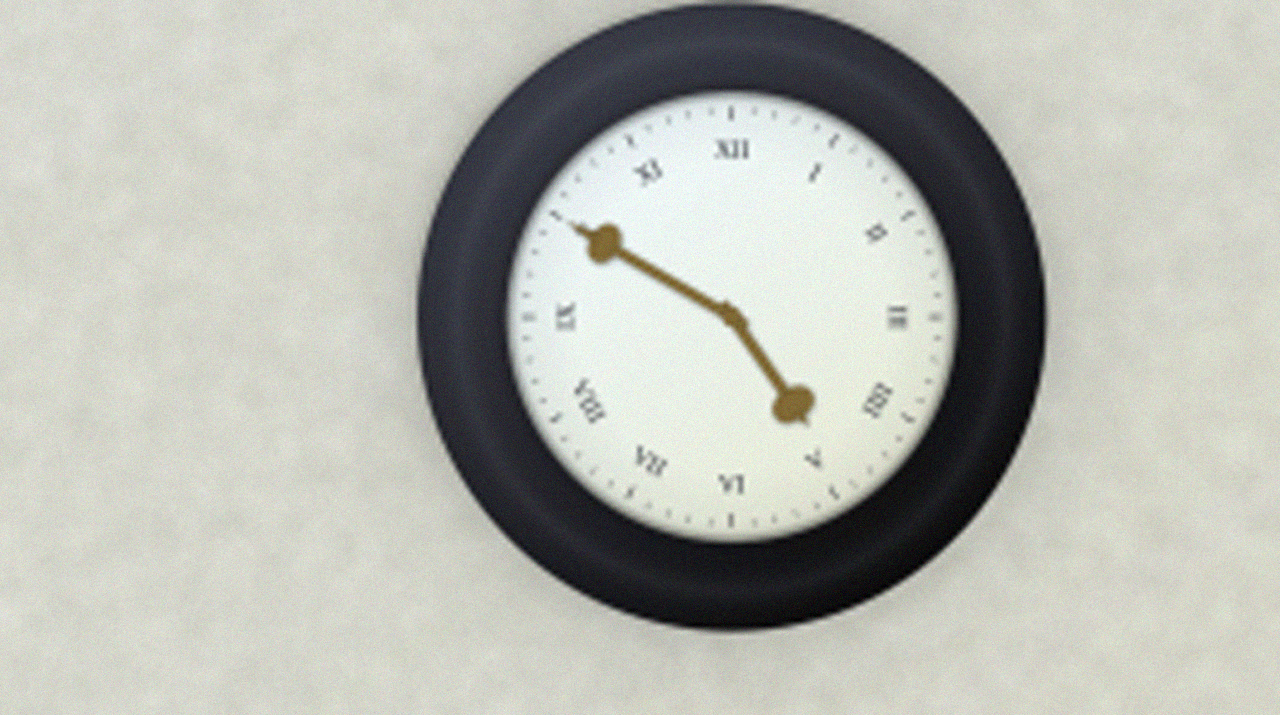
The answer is 4:50
